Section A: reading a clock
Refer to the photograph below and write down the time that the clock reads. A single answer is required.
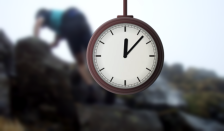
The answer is 12:07
